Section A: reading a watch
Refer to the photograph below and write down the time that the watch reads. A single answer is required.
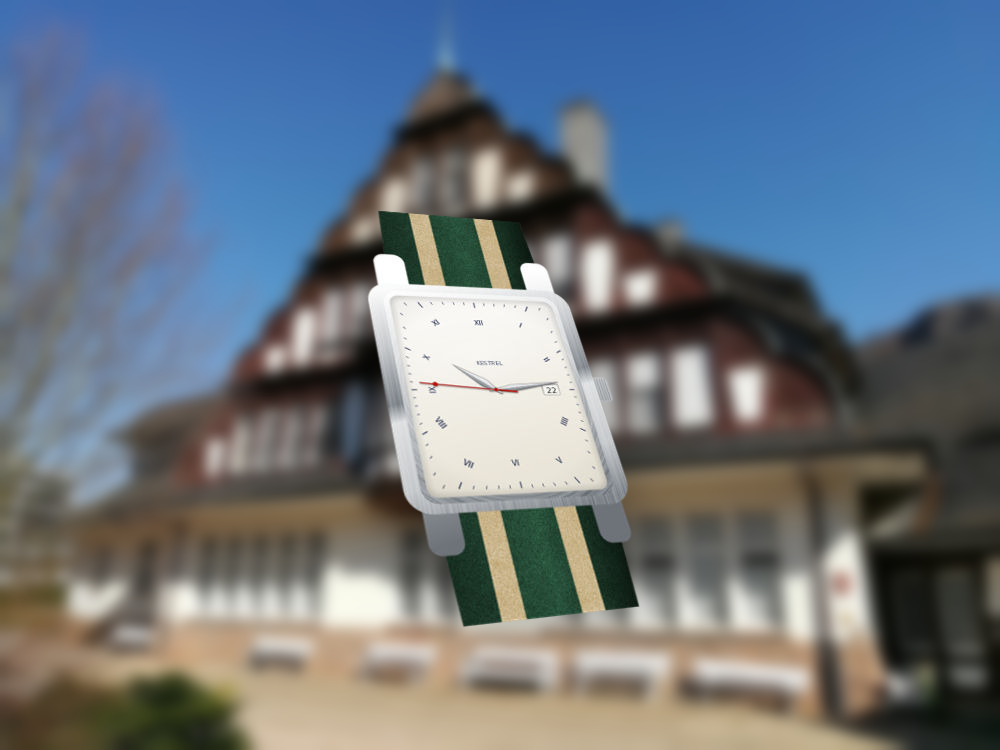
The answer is 10:13:46
